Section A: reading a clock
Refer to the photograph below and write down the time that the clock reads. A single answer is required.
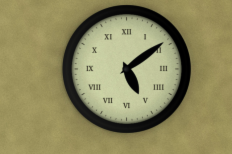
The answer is 5:09
